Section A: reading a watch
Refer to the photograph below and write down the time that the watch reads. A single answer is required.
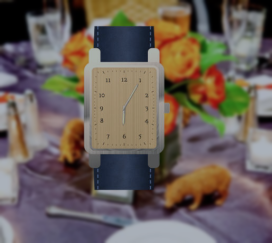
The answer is 6:05
